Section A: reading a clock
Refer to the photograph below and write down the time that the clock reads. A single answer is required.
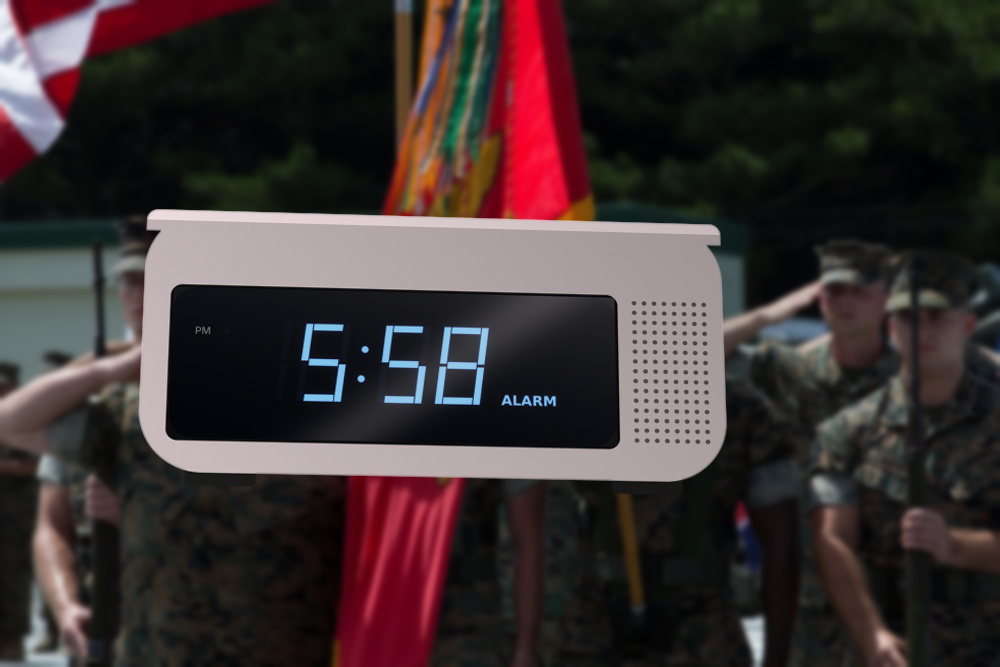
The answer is 5:58
